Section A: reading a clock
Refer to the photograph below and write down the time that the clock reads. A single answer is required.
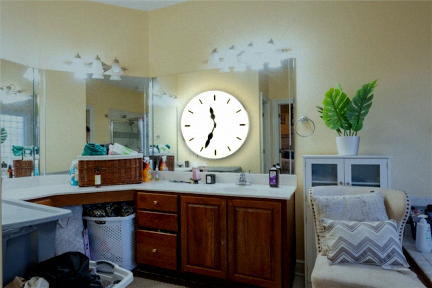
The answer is 11:34
